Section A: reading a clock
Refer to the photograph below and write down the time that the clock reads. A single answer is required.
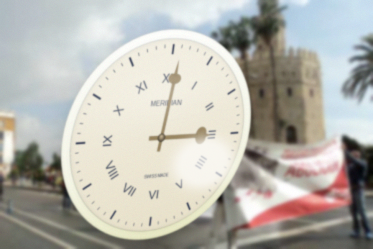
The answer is 3:01
